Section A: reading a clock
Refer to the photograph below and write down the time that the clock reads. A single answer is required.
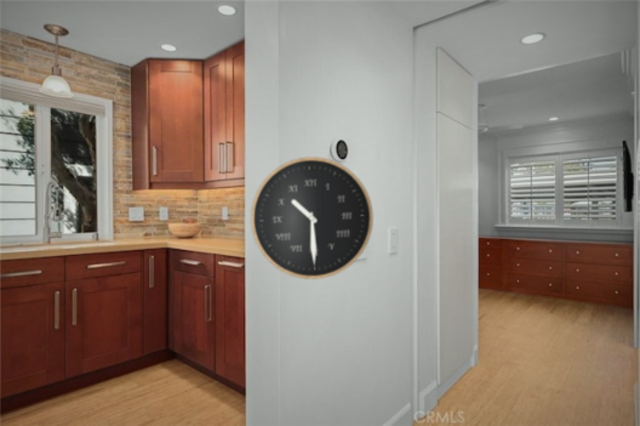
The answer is 10:30
